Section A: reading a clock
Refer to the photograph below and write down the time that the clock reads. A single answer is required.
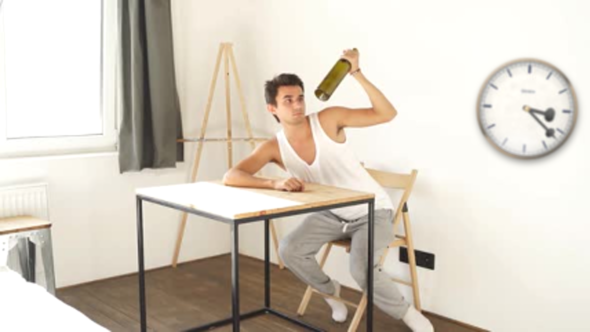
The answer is 3:22
